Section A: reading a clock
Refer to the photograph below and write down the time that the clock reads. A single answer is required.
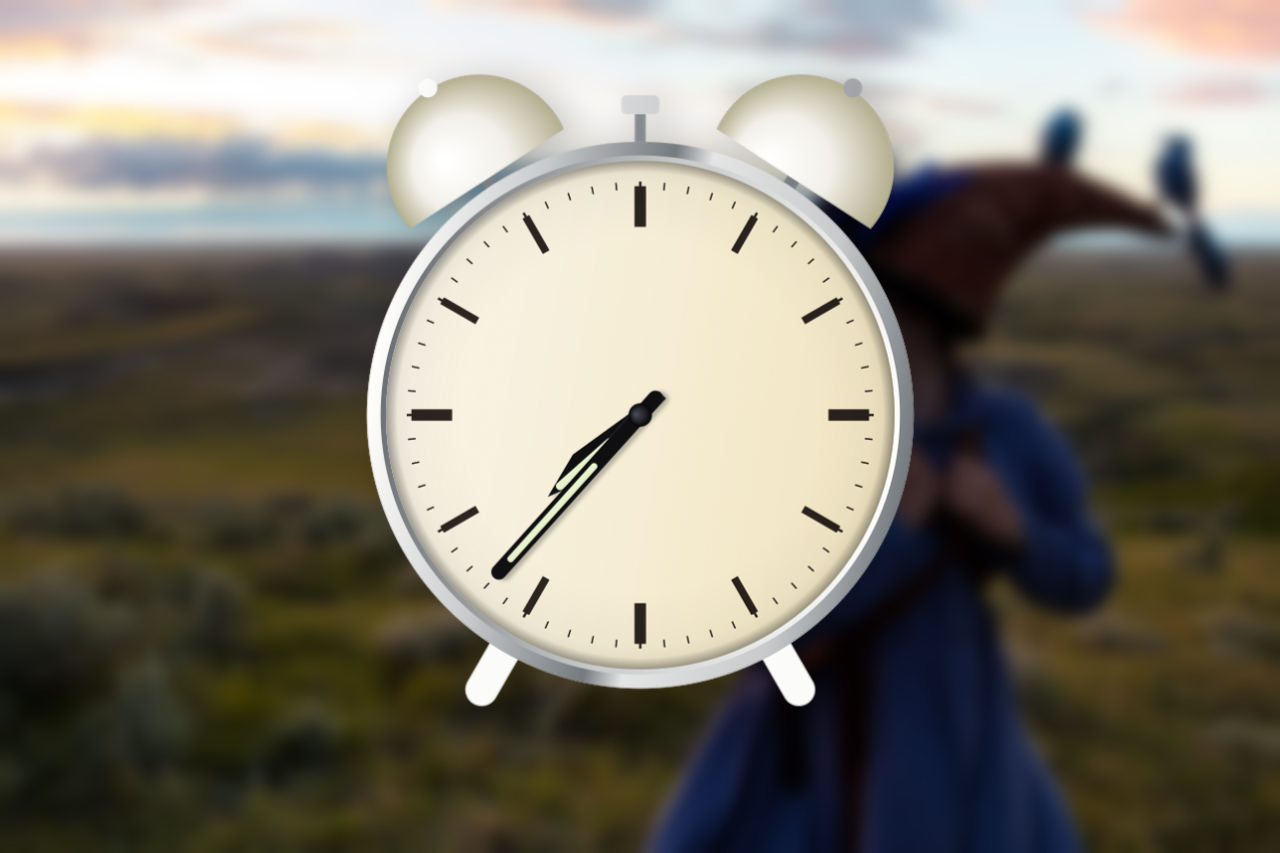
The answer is 7:37
